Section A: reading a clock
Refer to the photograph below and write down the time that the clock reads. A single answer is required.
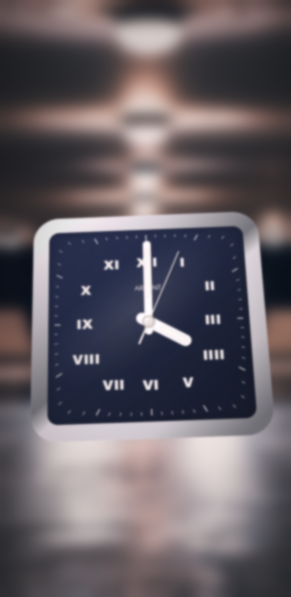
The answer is 4:00:04
